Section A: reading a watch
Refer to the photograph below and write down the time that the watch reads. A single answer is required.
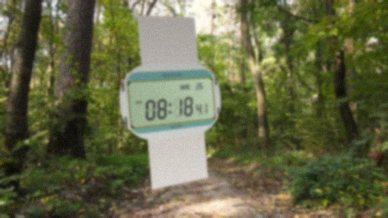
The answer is 8:18:41
